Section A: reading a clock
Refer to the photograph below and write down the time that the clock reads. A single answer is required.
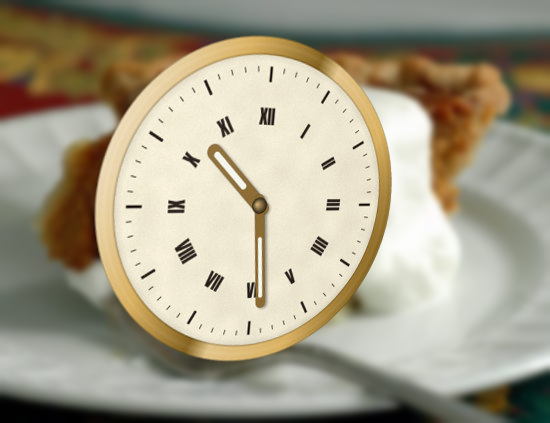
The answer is 10:29
